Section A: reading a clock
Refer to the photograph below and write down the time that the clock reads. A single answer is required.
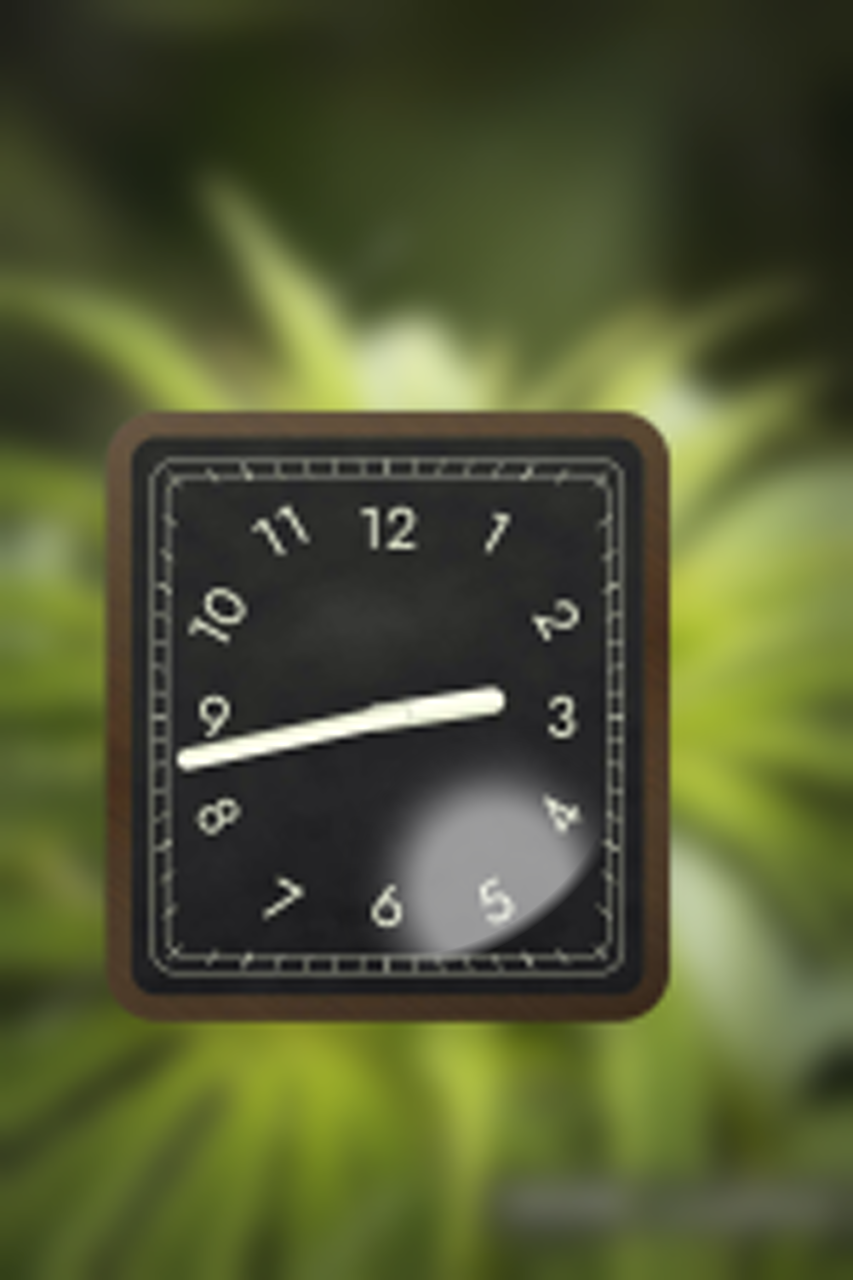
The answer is 2:43
